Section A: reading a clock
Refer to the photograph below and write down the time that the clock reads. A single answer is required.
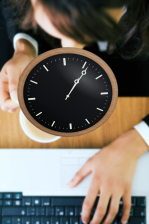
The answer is 1:06
